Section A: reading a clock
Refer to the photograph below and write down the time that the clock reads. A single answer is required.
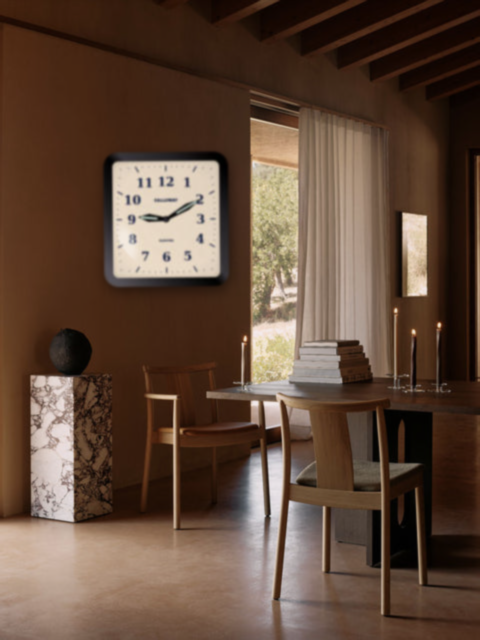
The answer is 9:10
